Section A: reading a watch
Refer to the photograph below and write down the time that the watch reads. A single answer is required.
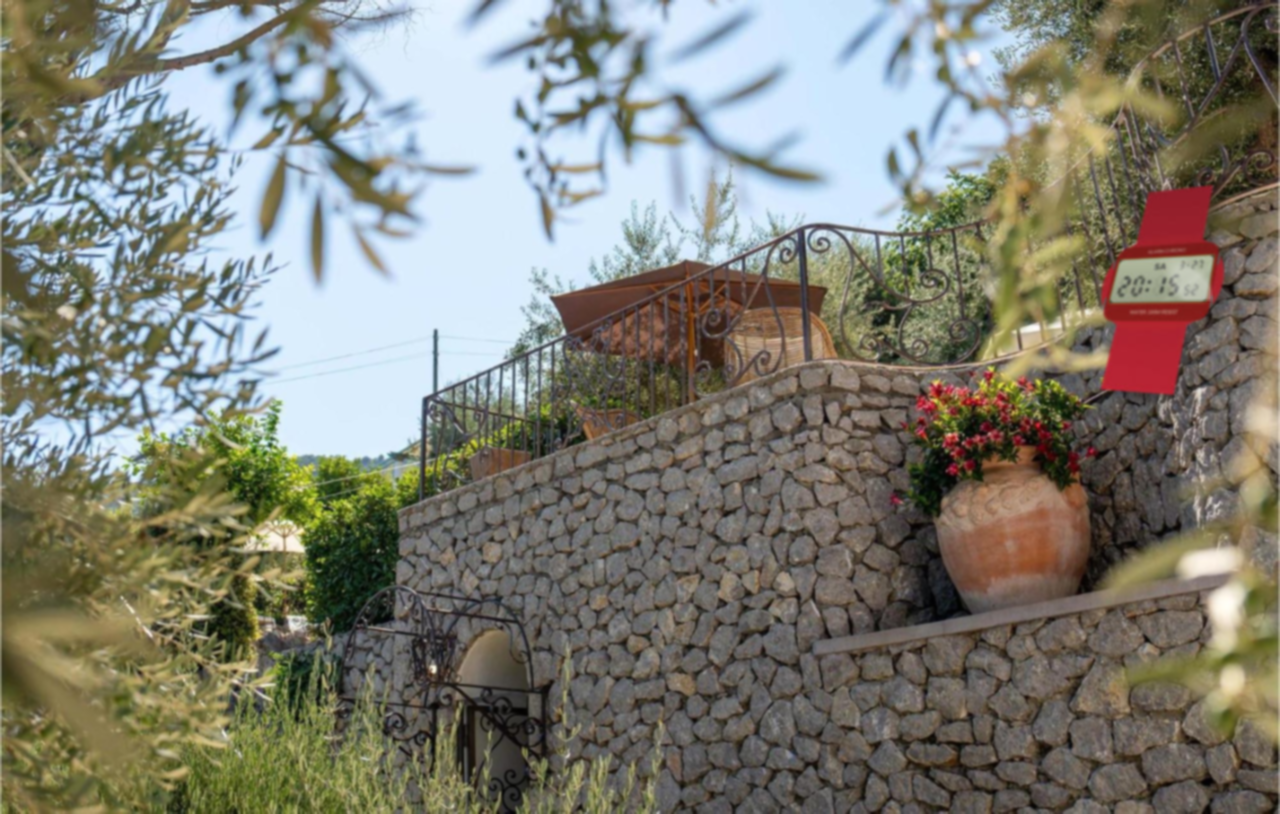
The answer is 20:15
